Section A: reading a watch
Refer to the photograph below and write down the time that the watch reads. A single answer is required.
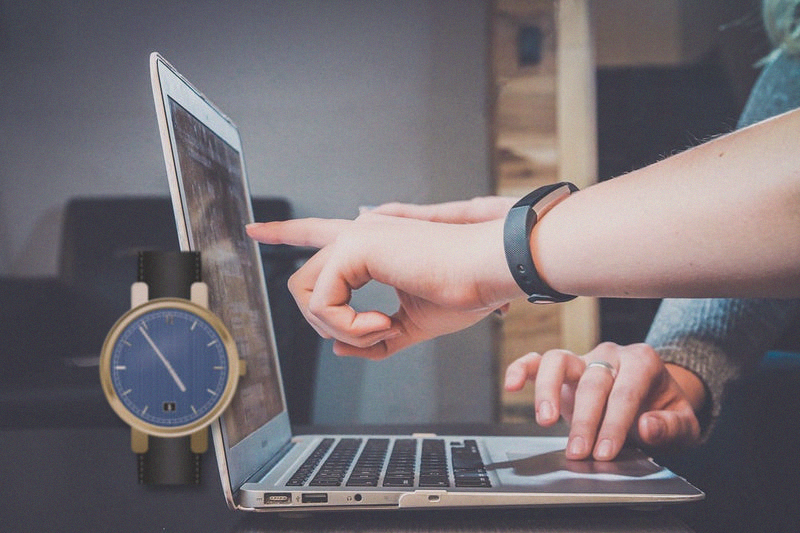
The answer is 4:54
